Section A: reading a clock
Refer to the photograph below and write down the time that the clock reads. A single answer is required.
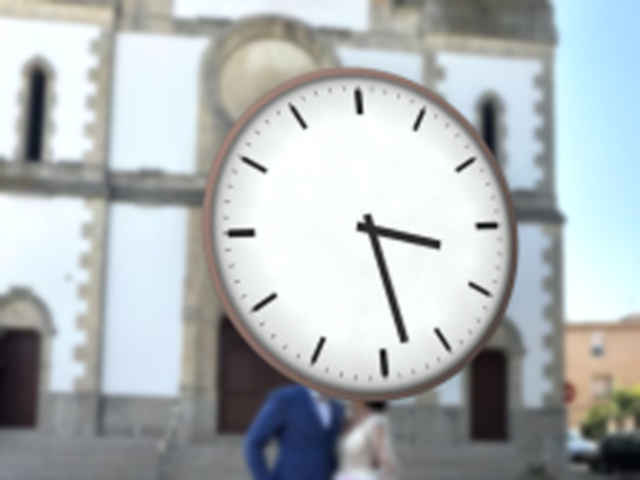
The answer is 3:28
